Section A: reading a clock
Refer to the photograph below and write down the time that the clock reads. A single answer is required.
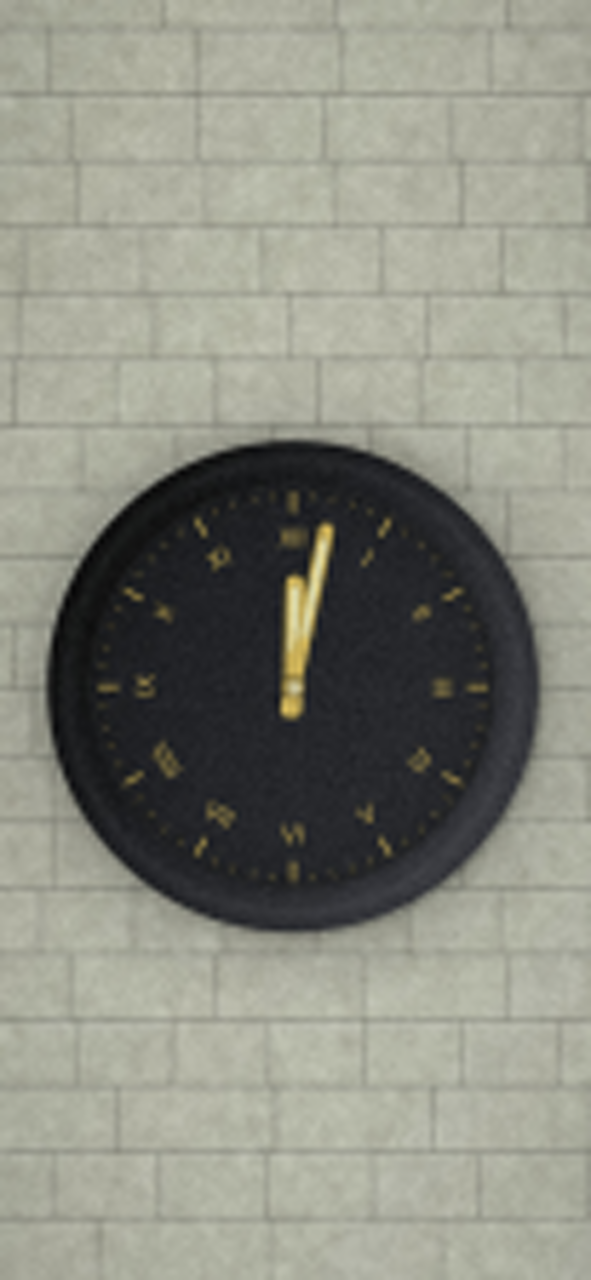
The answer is 12:02
